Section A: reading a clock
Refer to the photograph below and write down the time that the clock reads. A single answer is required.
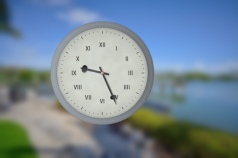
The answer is 9:26
